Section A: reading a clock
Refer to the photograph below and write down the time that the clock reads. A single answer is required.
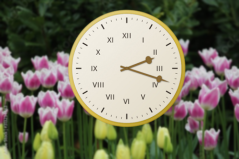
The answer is 2:18
